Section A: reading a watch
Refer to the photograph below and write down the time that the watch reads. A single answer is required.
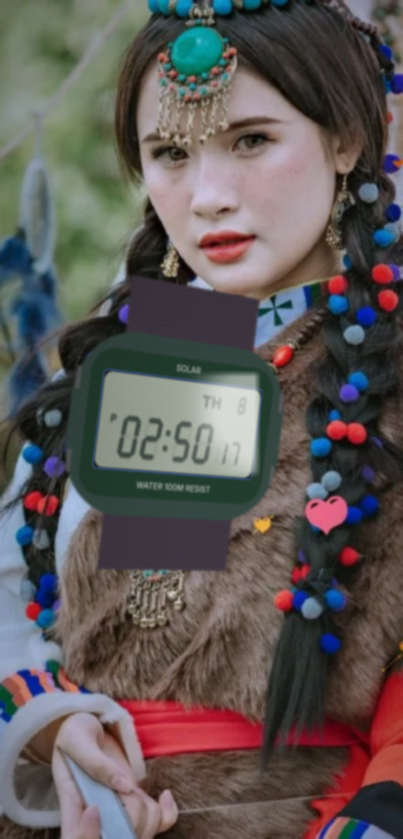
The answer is 2:50:17
